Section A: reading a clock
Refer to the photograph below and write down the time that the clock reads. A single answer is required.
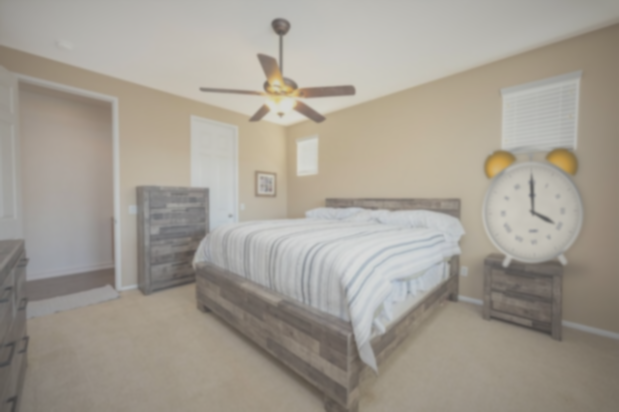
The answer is 4:00
